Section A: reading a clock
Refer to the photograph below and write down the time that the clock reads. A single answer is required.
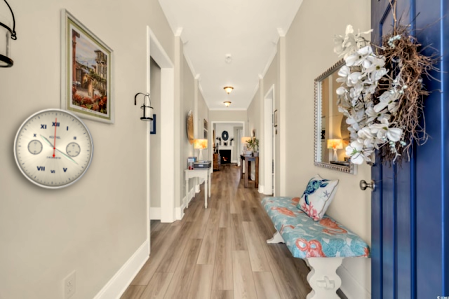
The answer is 10:20
